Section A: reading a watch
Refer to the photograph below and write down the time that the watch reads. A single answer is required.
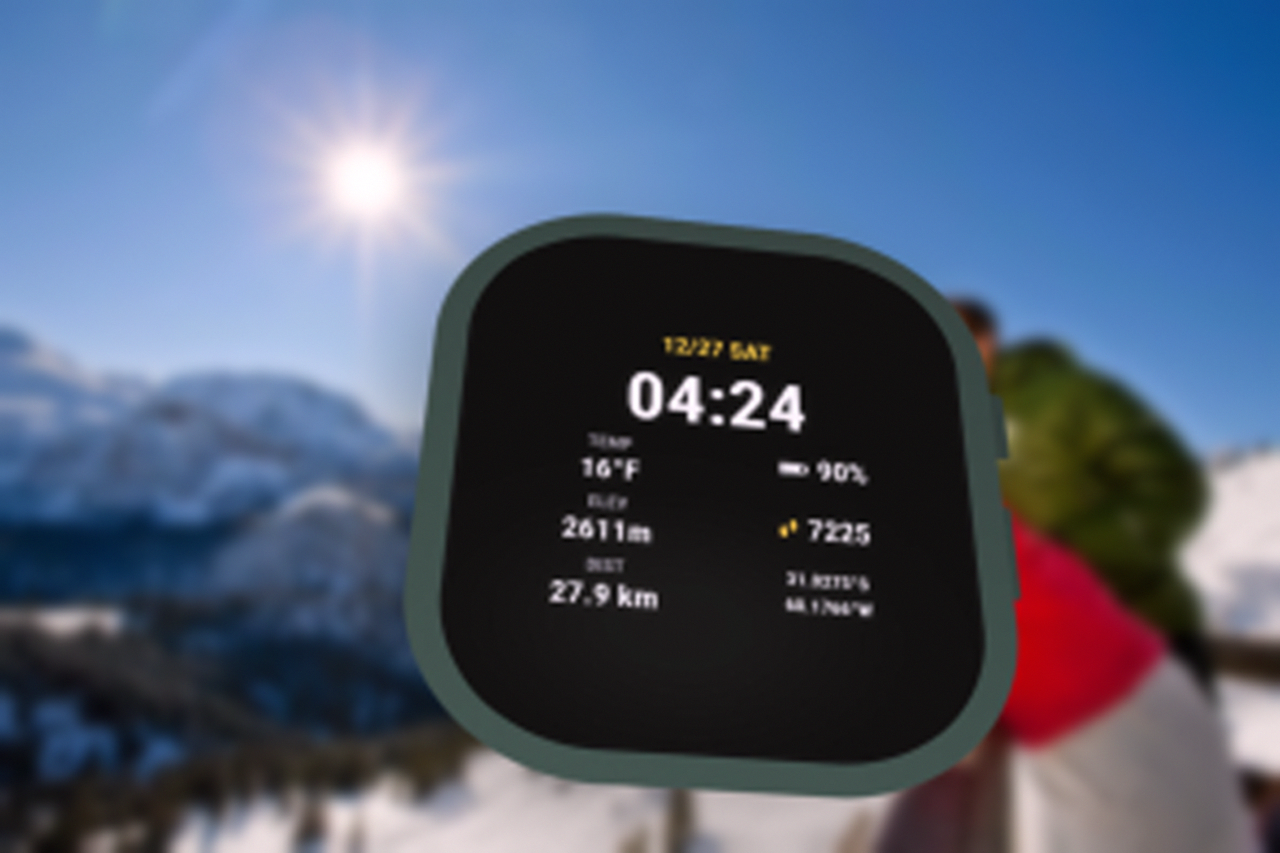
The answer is 4:24
